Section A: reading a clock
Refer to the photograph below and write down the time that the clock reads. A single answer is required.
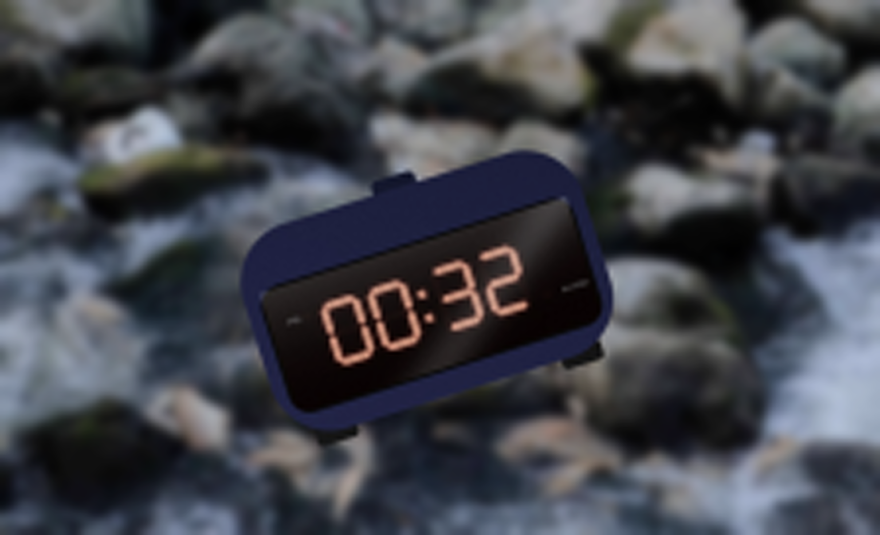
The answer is 0:32
